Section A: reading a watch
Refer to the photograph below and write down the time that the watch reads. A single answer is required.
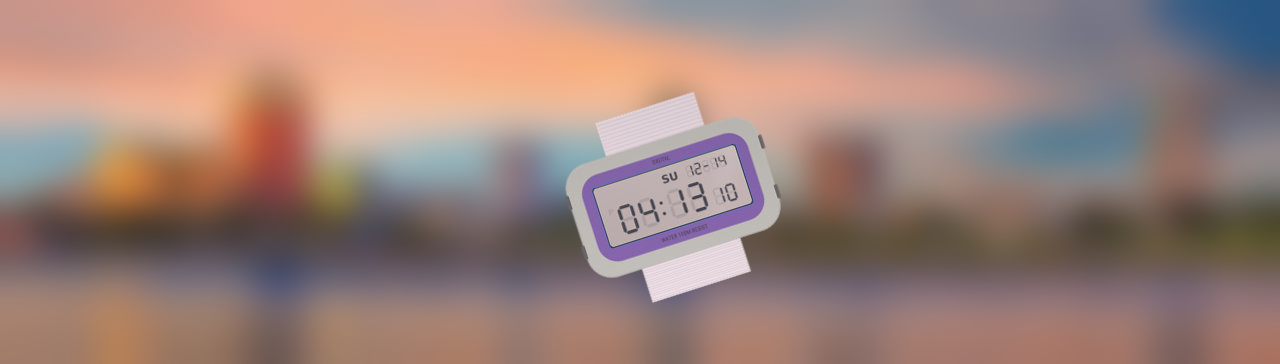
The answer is 4:13:10
